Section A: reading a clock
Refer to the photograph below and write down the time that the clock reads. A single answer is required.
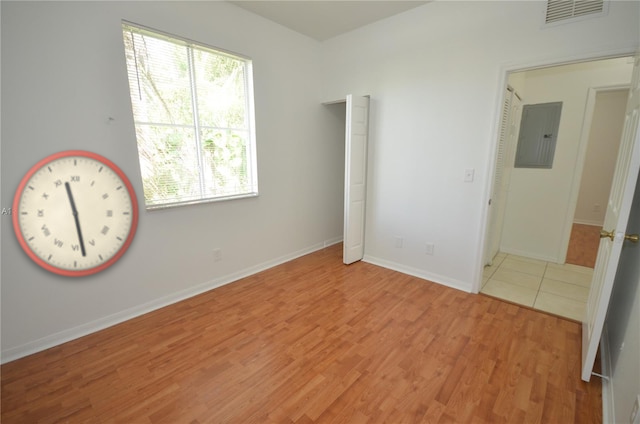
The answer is 11:28
